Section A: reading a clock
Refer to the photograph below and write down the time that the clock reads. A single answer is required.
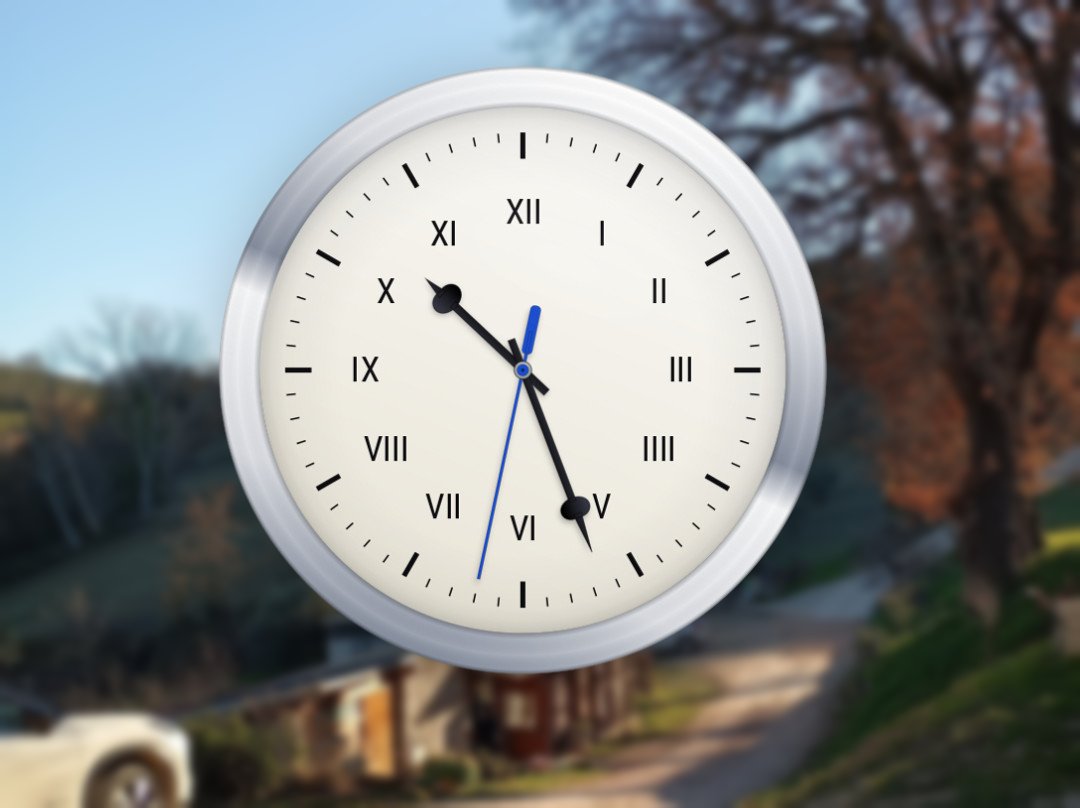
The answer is 10:26:32
